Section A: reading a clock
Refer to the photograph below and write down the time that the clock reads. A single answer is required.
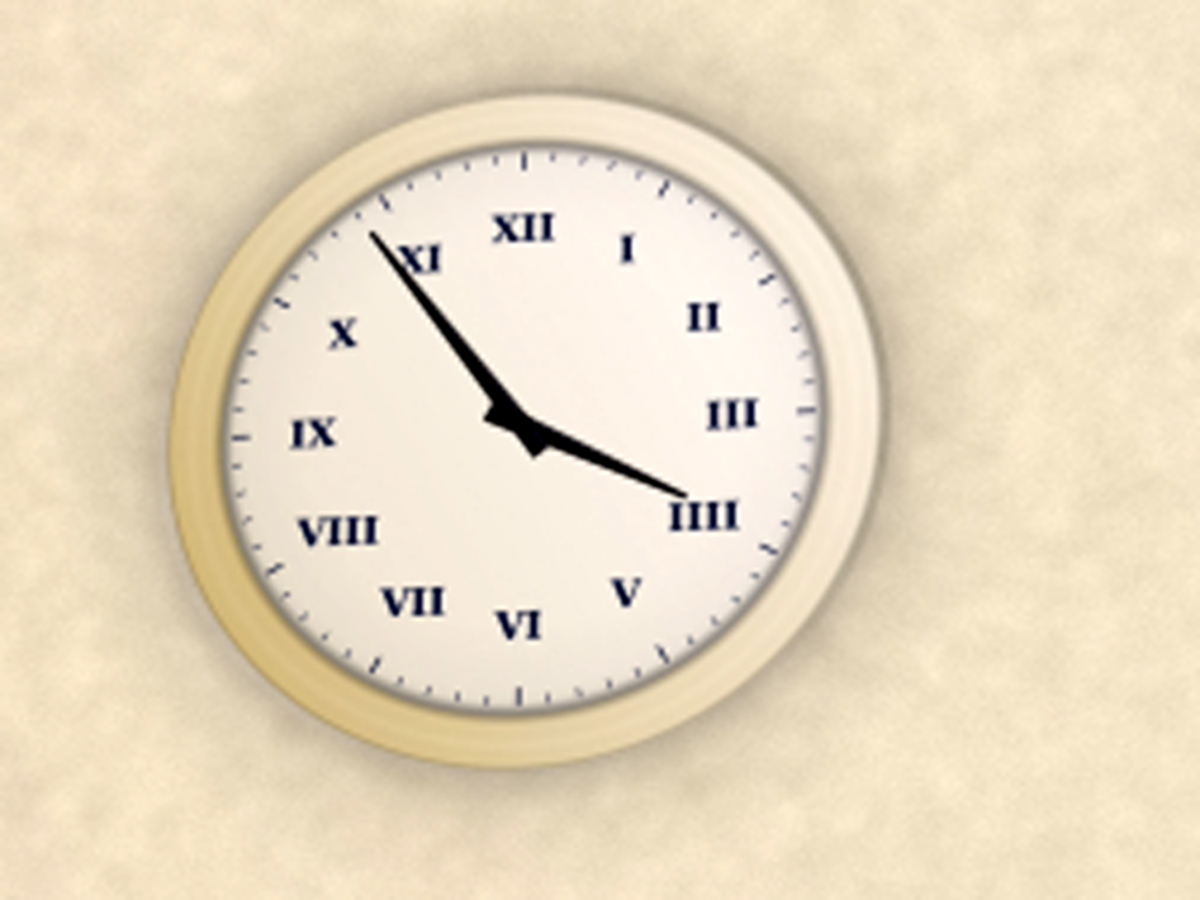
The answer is 3:54
